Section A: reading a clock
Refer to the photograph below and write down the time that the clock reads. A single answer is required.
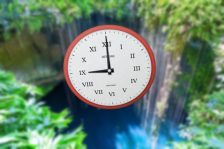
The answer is 9:00
